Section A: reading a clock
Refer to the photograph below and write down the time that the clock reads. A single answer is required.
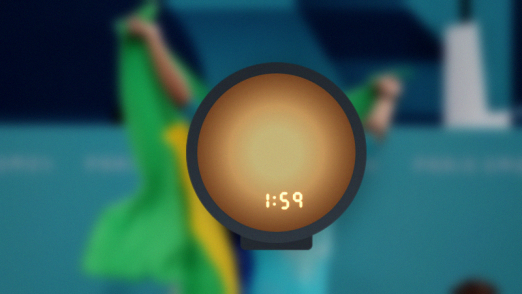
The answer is 1:59
